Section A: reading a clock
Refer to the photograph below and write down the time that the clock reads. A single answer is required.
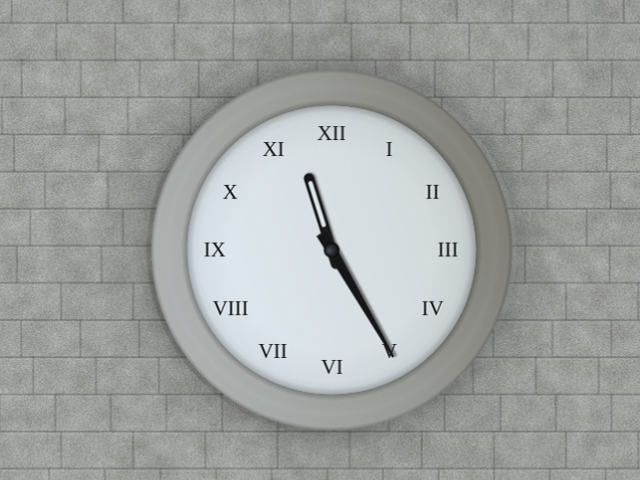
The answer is 11:25
